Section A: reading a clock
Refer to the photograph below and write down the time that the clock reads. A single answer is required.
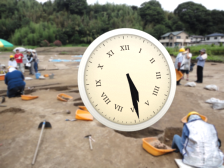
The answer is 5:29
